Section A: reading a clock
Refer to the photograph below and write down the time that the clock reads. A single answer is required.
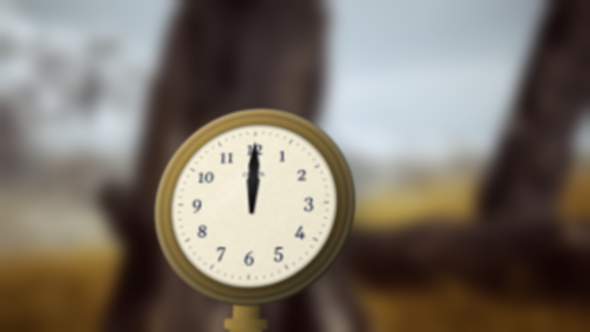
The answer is 12:00
